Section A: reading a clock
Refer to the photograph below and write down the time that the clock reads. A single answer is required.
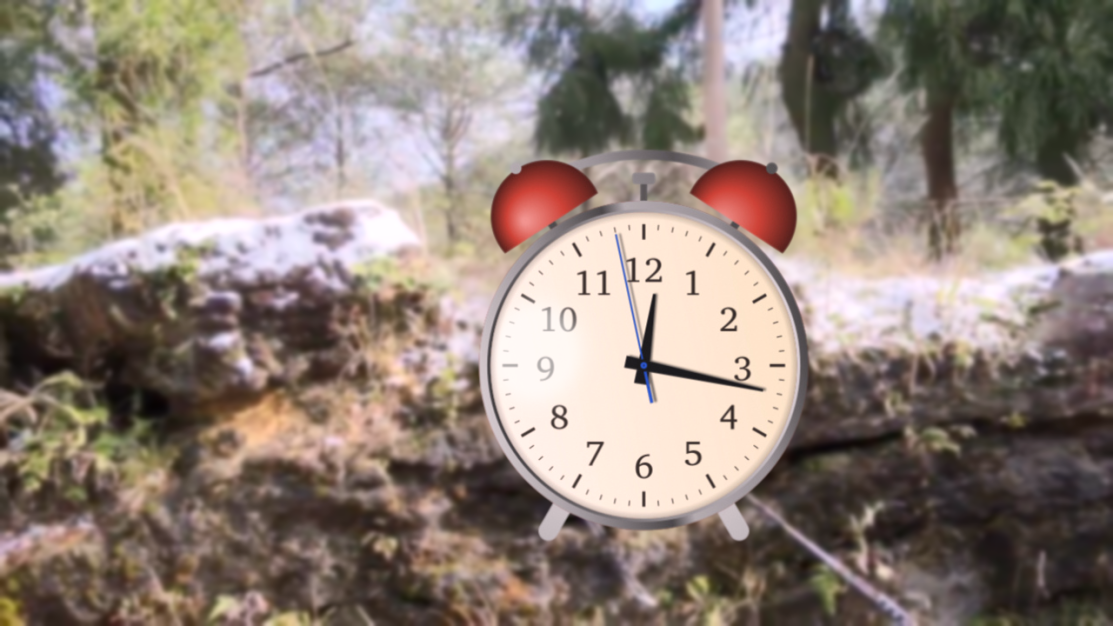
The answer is 12:16:58
